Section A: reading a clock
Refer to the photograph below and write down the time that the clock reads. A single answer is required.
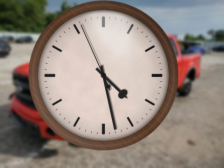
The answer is 4:27:56
